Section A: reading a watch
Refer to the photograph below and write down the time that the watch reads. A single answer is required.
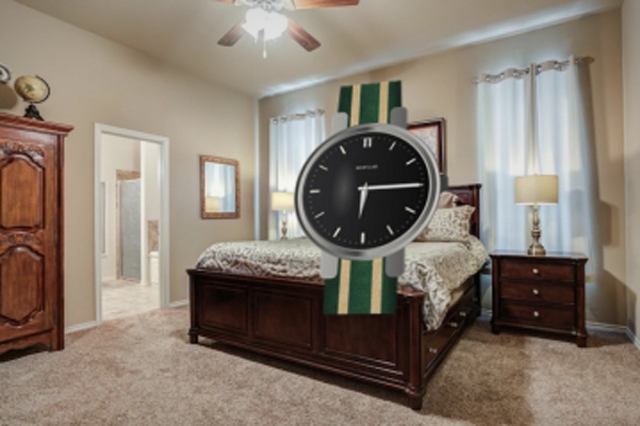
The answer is 6:15
